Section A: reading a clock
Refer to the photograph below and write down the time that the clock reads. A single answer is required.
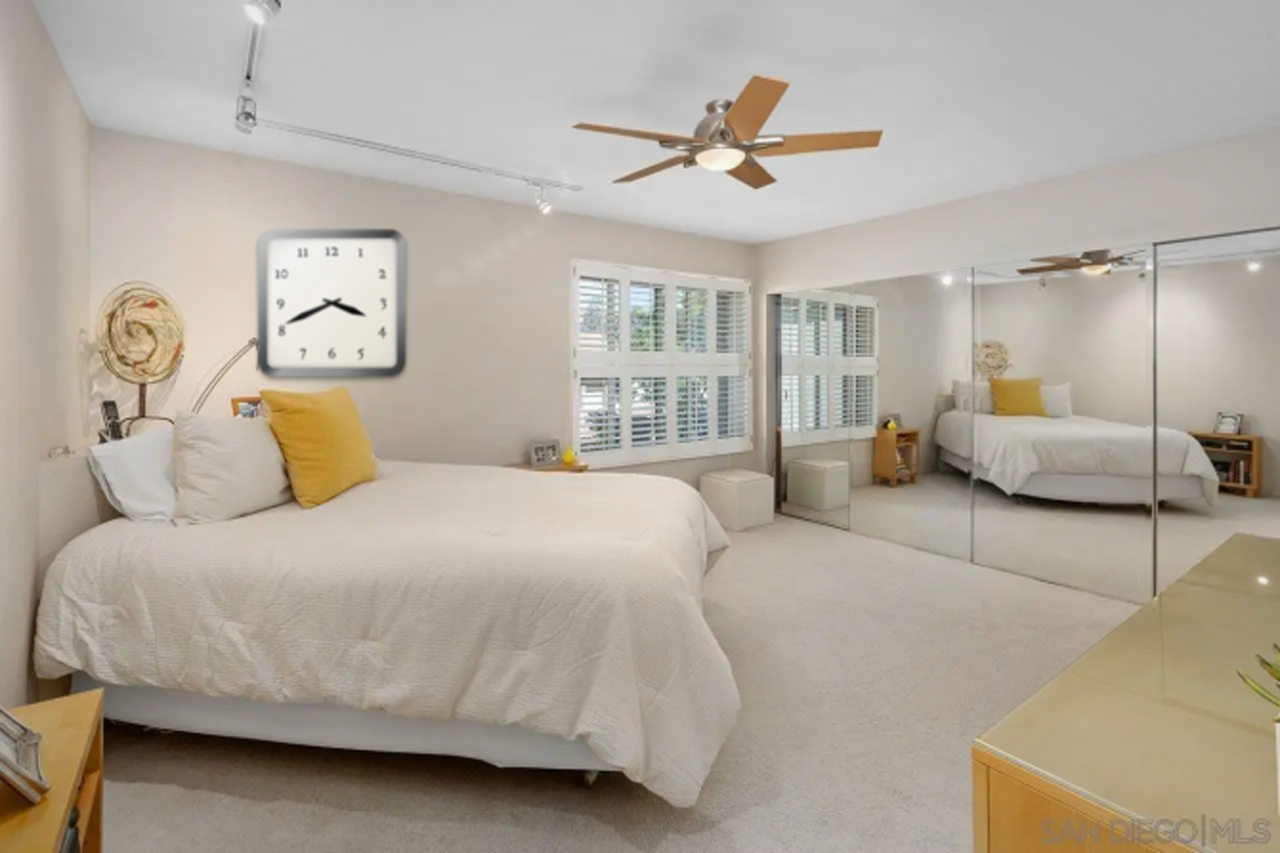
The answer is 3:41
